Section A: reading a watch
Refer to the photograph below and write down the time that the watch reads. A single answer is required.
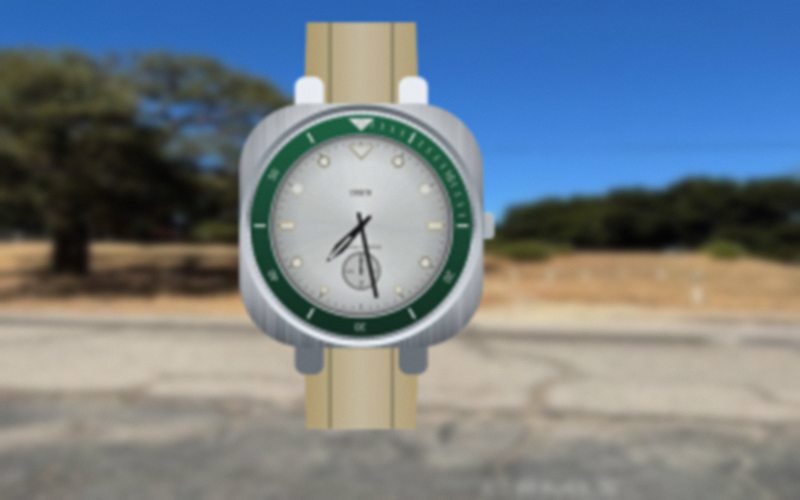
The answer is 7:28
